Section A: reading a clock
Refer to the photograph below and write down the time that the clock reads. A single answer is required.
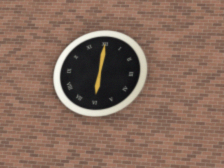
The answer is 6:00
